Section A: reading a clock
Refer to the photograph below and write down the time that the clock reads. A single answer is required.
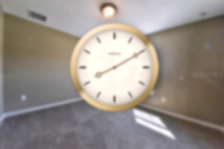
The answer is 8:10
